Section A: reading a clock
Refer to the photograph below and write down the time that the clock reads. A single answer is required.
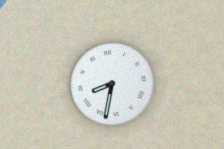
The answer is 8:33
